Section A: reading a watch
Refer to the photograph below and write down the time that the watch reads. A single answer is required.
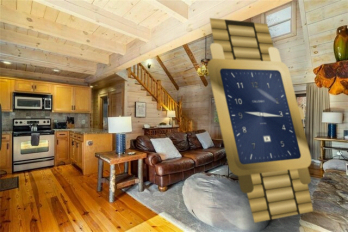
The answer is 9:16
